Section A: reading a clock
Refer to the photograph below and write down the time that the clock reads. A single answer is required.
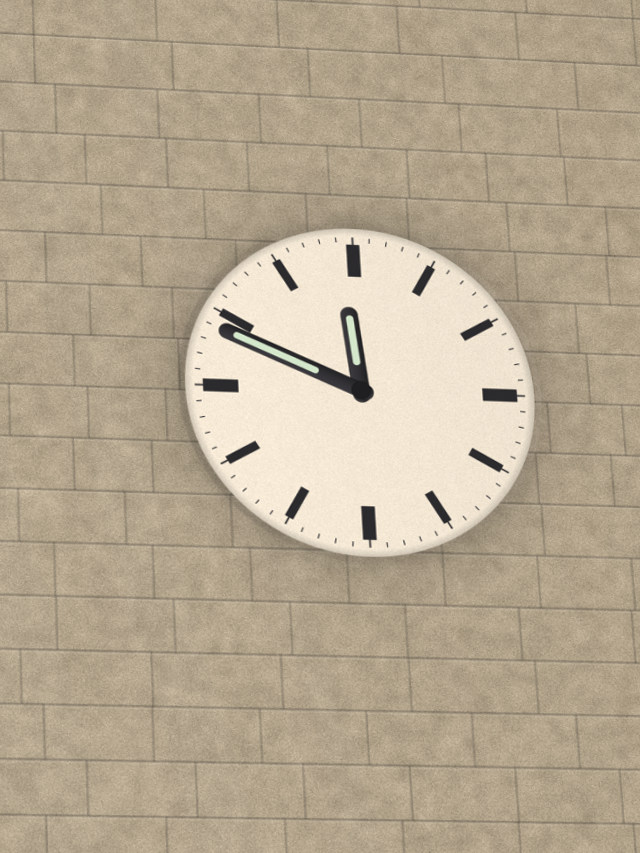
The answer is 11:49
